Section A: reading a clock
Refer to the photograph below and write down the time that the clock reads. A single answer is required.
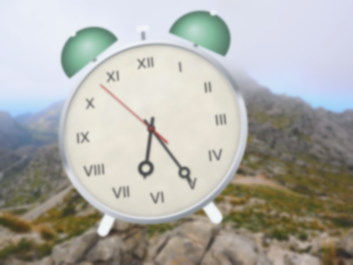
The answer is 6:24:53
